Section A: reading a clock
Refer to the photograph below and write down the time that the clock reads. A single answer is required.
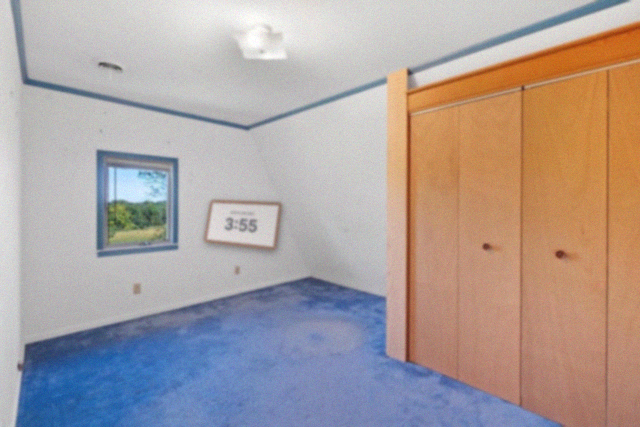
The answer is 3:55
